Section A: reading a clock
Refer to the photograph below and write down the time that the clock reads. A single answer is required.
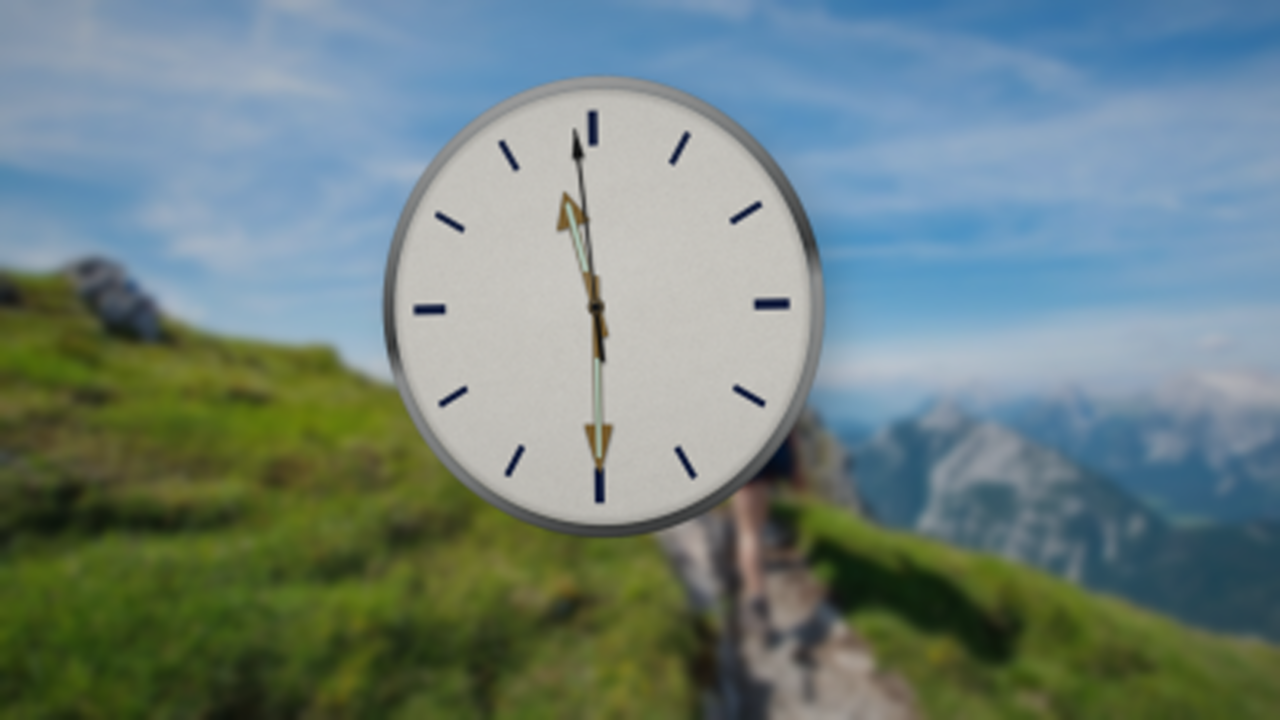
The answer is 11:29:59
